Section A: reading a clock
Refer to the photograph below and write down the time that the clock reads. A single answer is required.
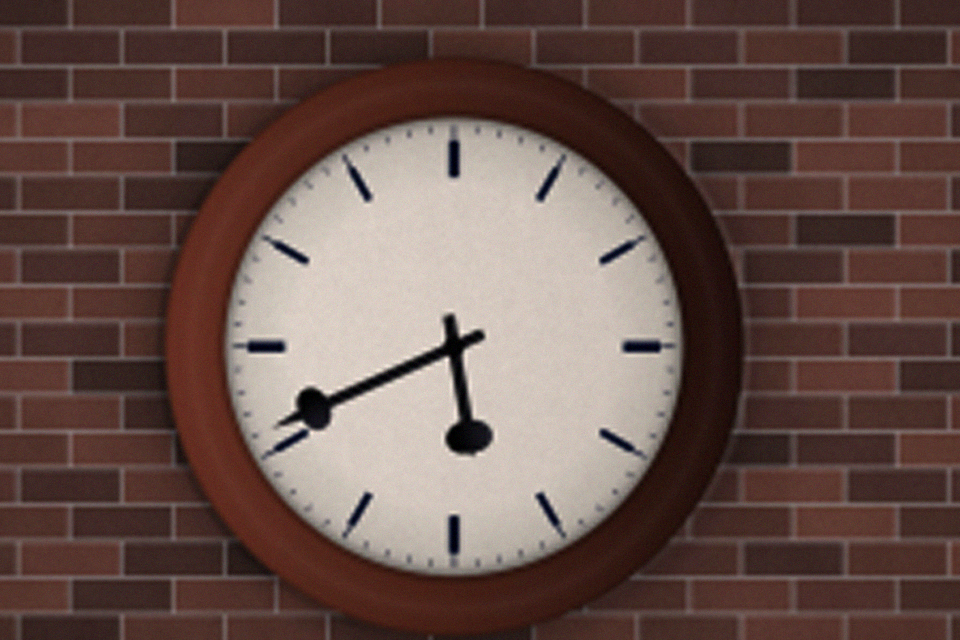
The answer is 5:41
